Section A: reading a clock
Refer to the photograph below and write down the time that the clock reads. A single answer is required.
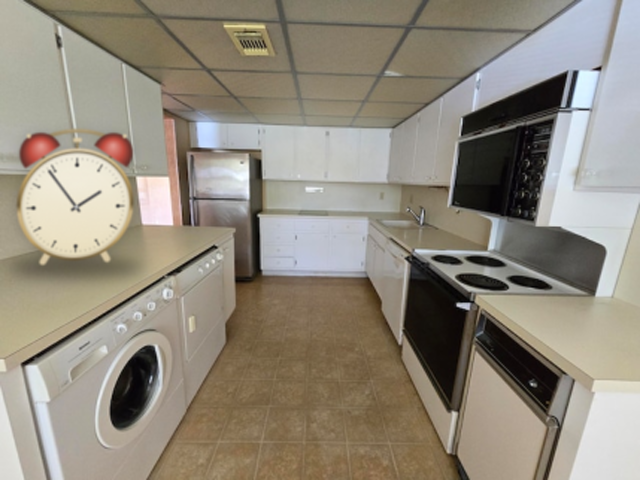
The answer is 1:54
